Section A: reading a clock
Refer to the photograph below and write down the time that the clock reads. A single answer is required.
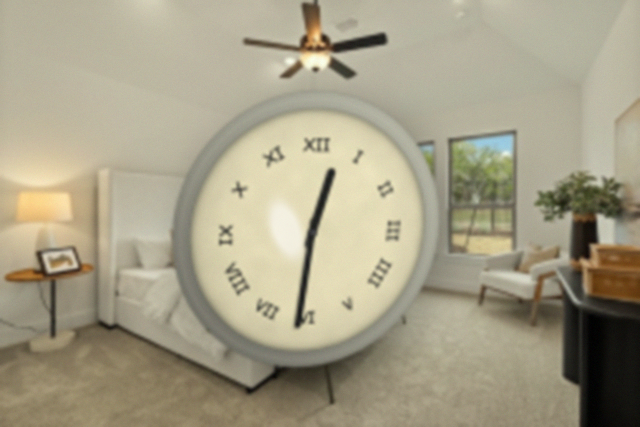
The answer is 12:31
